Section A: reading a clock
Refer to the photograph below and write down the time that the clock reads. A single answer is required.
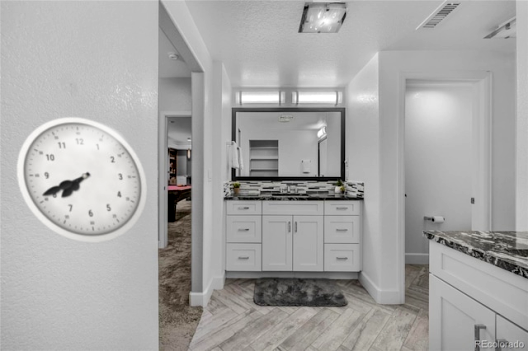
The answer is 7:41
